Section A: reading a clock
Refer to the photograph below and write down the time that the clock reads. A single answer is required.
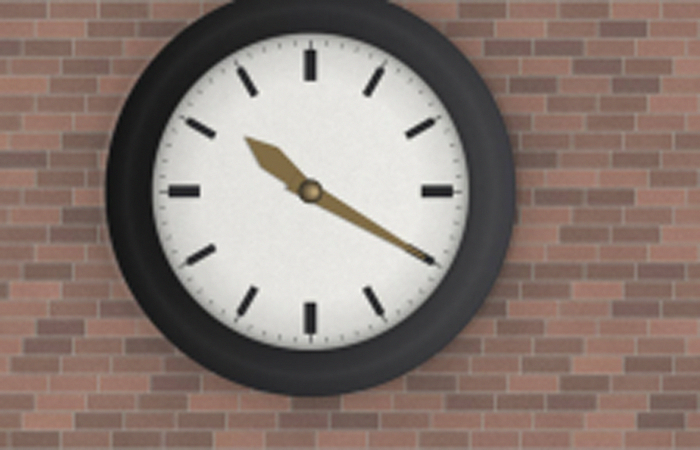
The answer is 10:20
